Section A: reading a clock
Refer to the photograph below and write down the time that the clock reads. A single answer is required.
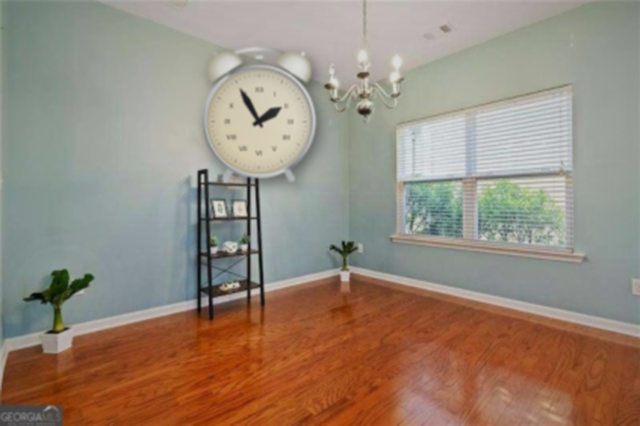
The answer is 1:55
